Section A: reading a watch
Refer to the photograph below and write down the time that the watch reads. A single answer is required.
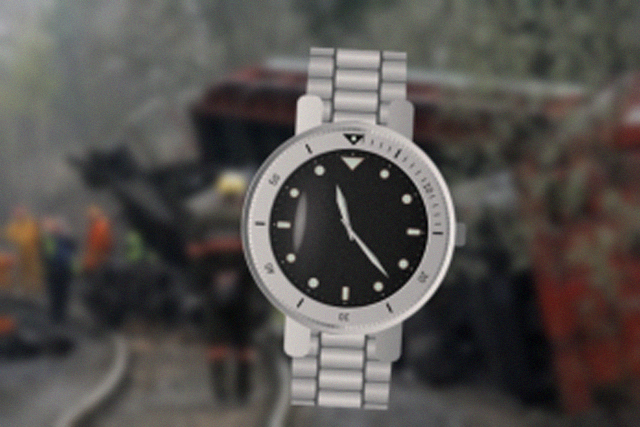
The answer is 11:23
